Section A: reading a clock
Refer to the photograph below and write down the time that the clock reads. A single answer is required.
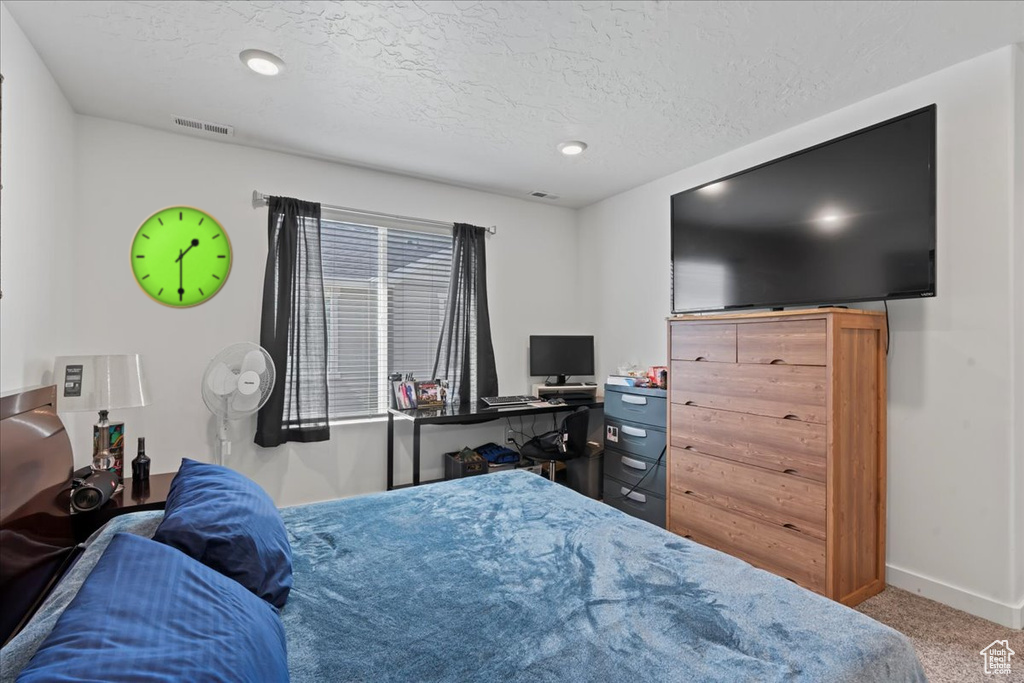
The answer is 1:30
